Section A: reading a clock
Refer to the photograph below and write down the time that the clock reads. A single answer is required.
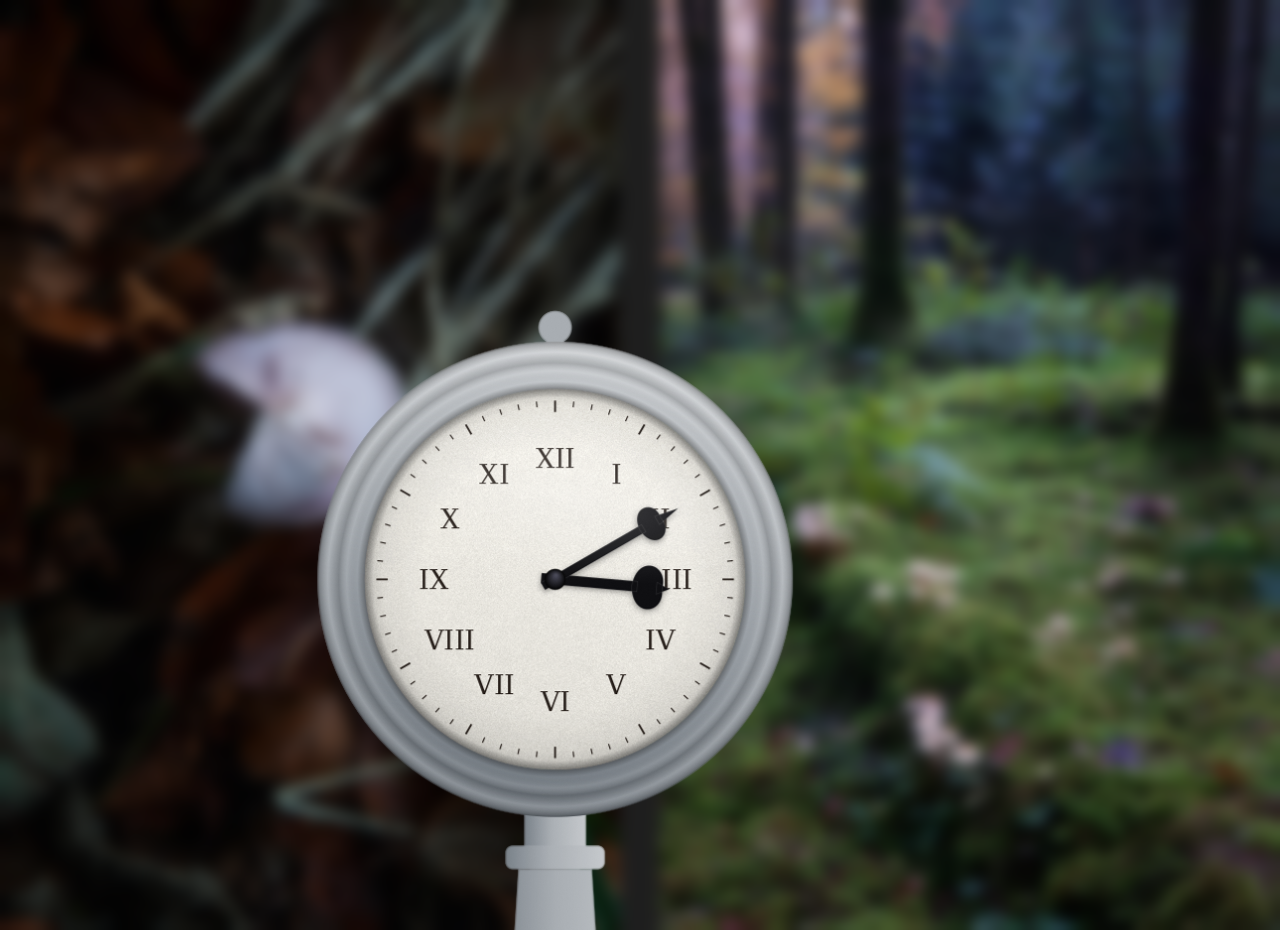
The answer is 3:10
